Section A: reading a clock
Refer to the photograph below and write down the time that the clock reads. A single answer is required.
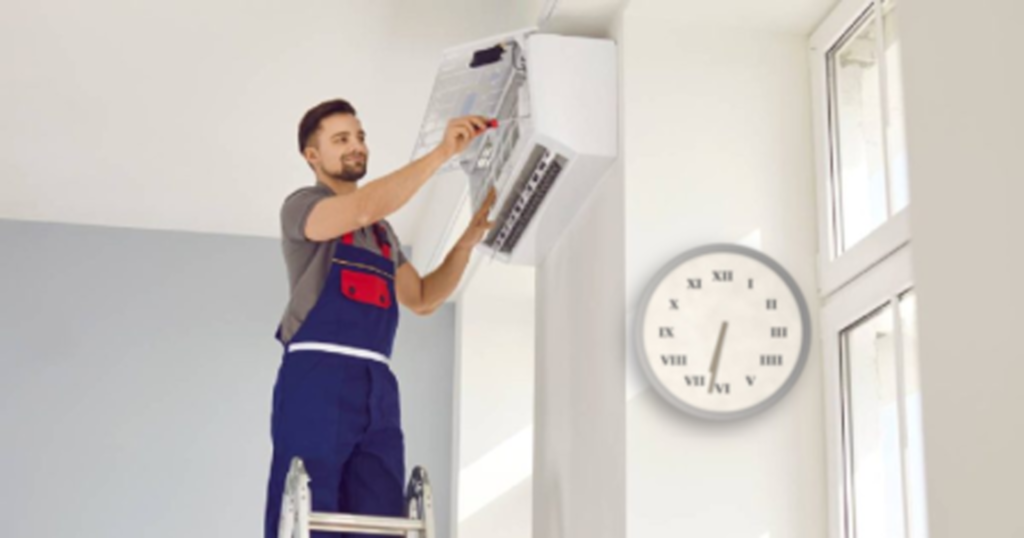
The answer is 6:32
